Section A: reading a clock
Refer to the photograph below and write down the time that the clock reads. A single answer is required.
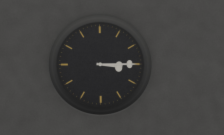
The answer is 3:15
